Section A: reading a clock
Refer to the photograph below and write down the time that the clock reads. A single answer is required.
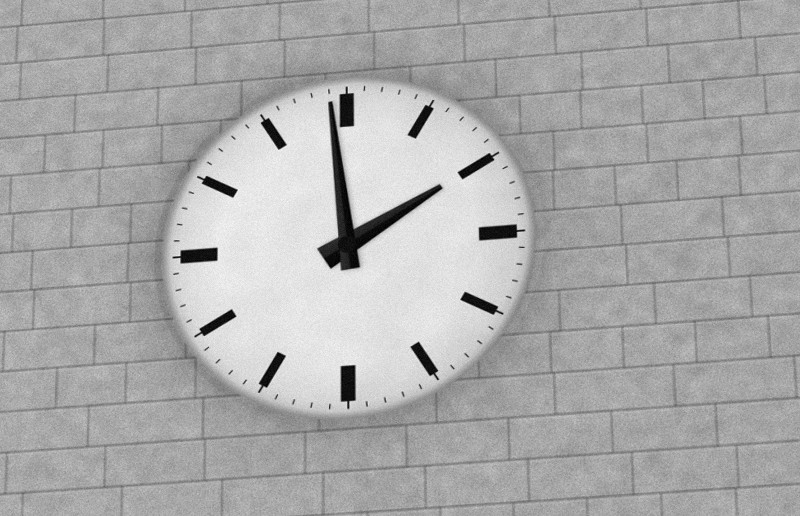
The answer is 1:59
